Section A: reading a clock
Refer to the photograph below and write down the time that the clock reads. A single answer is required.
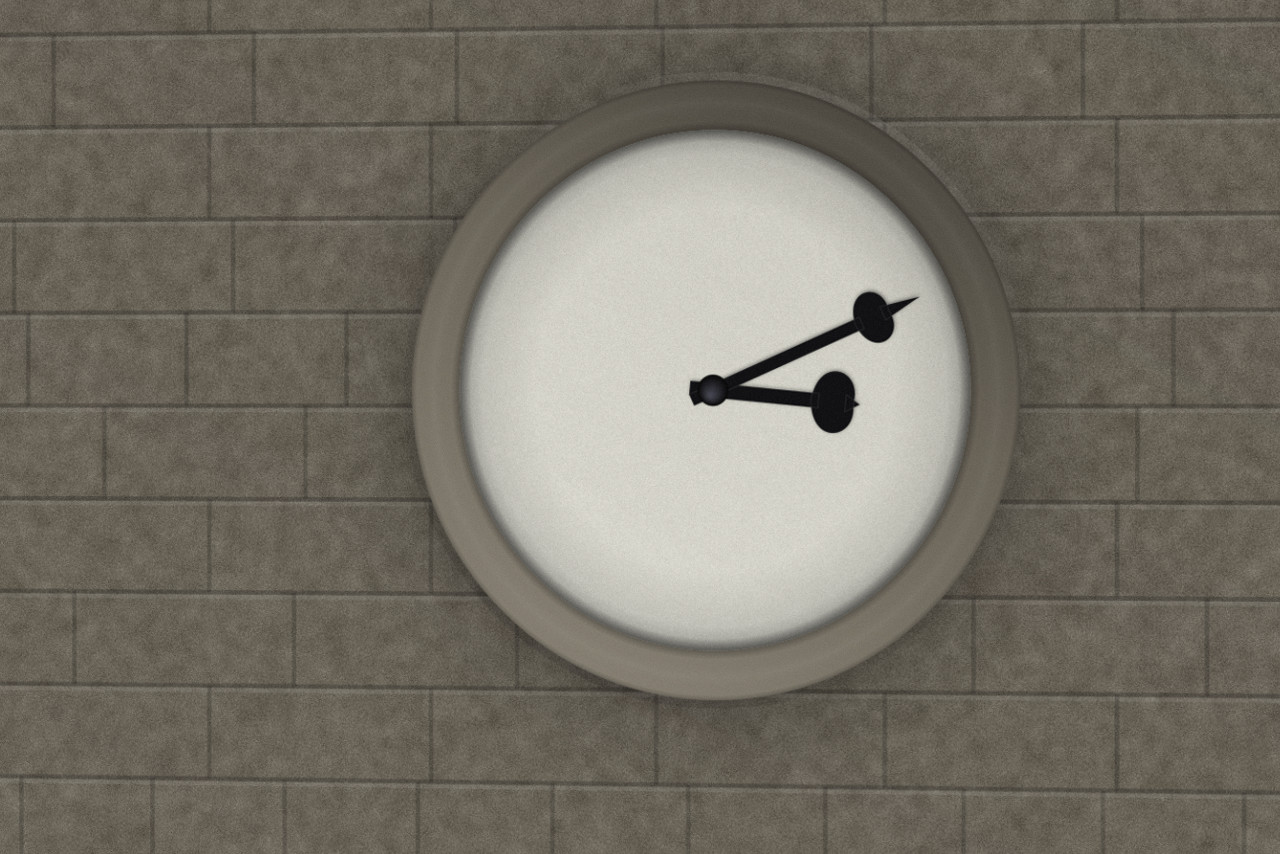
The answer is 3:11
